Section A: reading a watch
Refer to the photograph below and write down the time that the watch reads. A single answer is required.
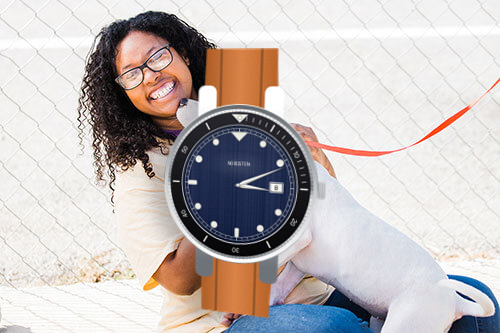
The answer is 3:11
